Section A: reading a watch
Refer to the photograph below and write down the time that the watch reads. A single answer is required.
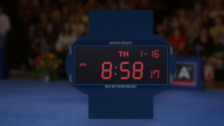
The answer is 8:58:17
